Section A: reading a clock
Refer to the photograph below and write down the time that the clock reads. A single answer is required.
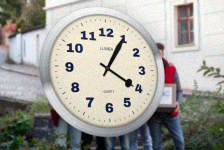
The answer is 4:05
